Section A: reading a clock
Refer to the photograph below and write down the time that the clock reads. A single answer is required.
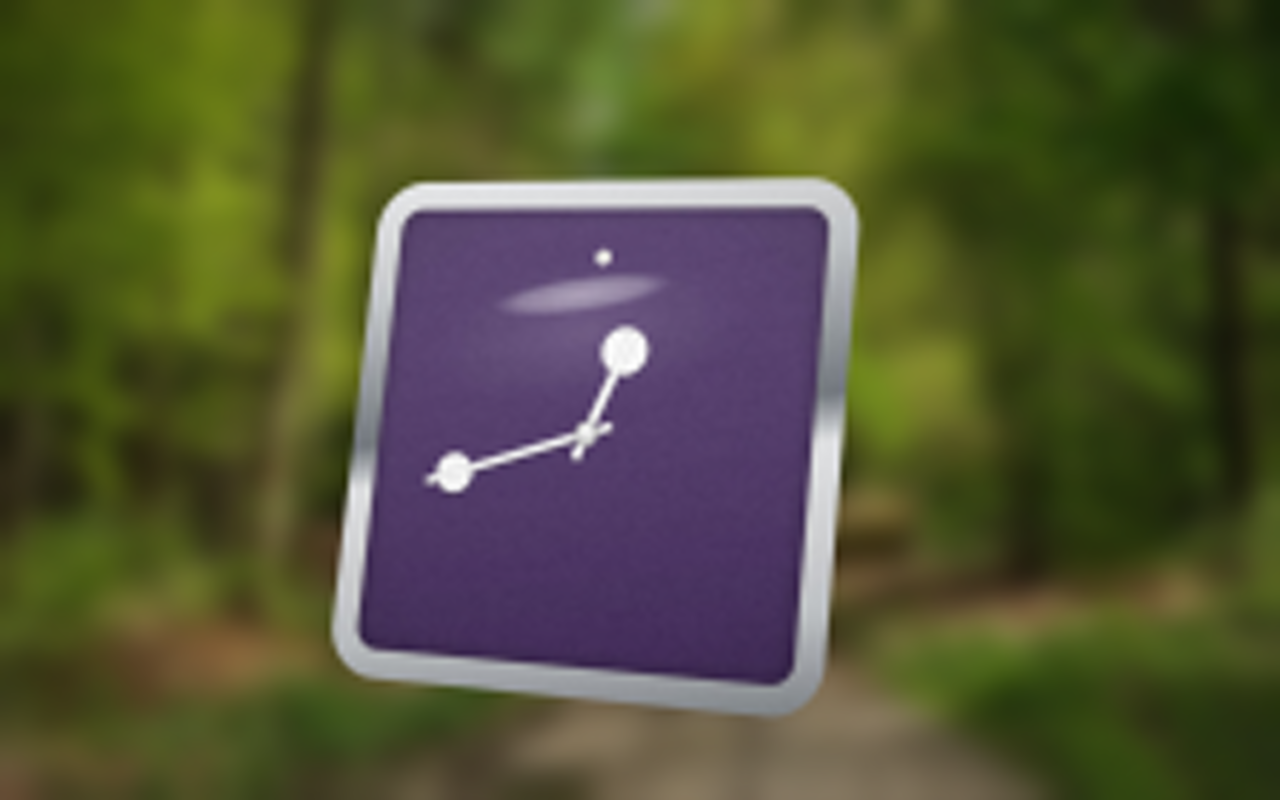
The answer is 12:42
